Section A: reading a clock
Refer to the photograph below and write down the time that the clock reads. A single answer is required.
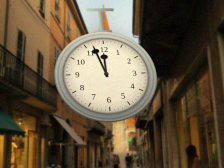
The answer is 11:57
